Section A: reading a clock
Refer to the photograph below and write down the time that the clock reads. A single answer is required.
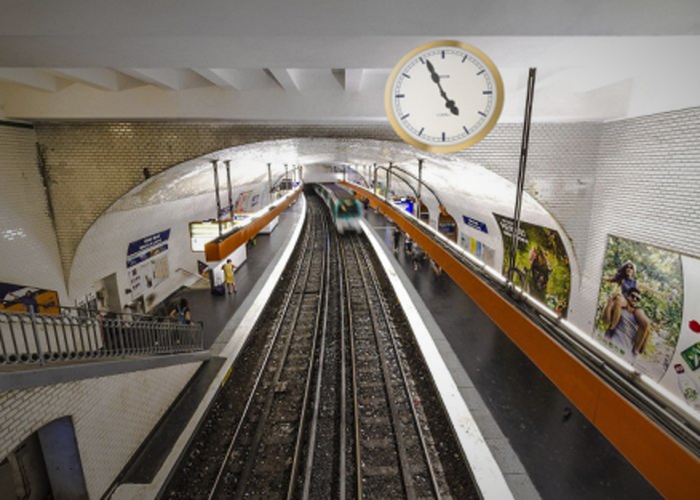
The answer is 4:56
